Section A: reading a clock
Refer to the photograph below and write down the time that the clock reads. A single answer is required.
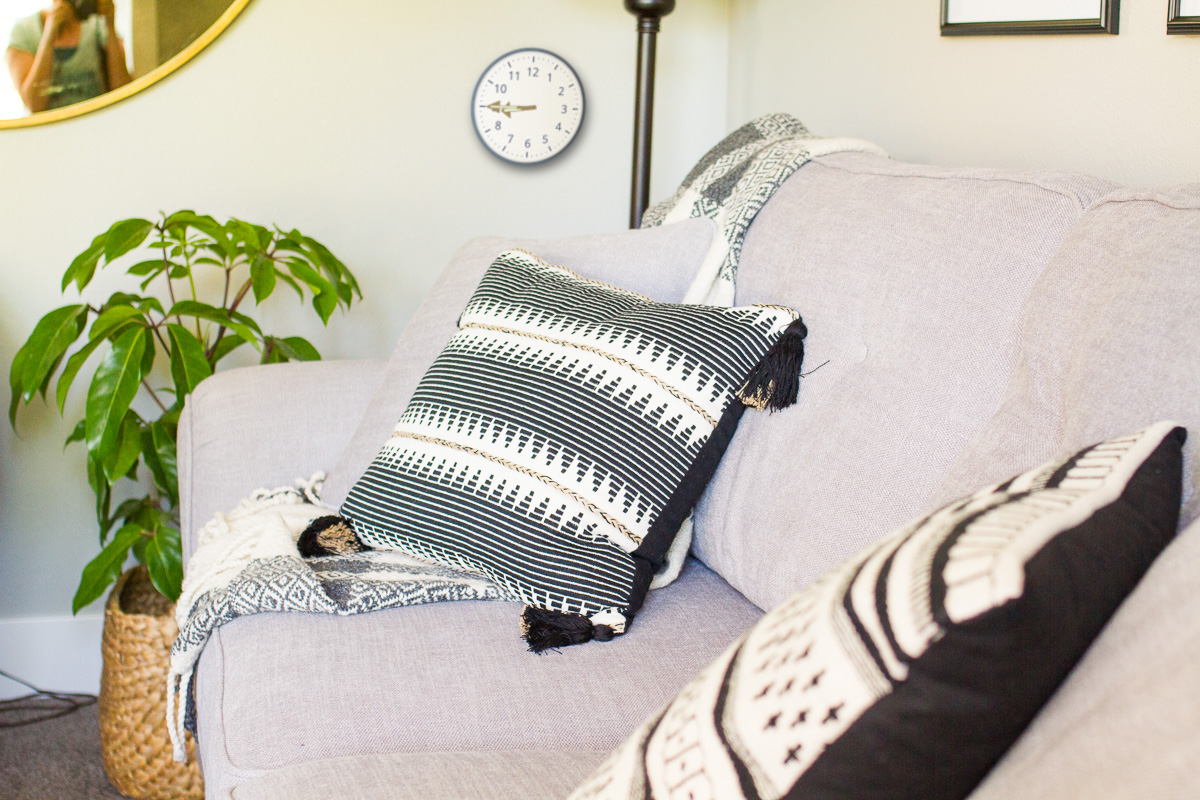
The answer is 8:45
